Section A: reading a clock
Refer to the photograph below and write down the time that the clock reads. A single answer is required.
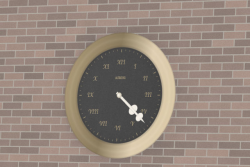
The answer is 4:22
